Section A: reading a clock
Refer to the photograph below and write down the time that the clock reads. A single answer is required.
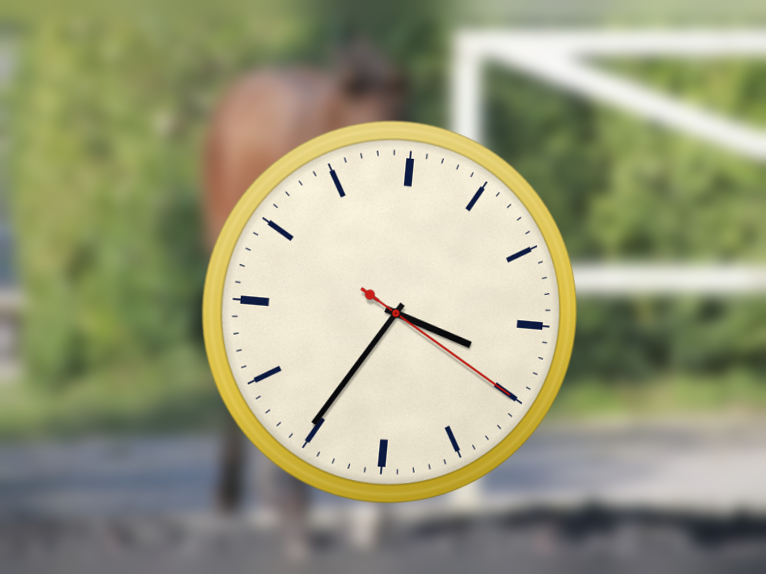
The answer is 3:35:20
